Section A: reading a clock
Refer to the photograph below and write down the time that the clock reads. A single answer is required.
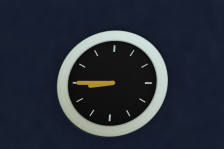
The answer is 8:45
